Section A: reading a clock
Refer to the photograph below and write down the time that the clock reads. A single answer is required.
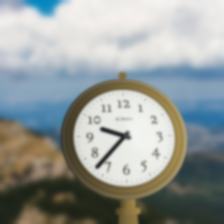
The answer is 9:37
